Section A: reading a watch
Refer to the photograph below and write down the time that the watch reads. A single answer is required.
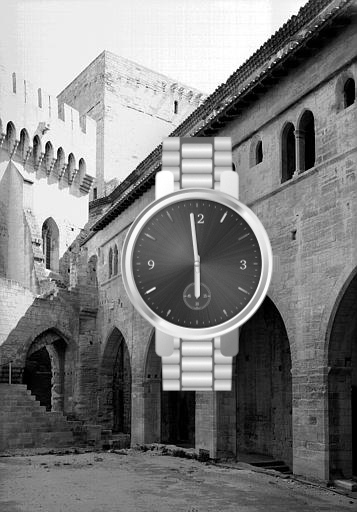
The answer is 5:59
